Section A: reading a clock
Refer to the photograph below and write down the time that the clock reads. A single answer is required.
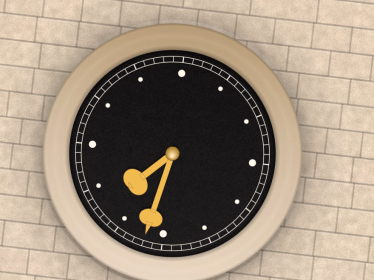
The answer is 7:32
